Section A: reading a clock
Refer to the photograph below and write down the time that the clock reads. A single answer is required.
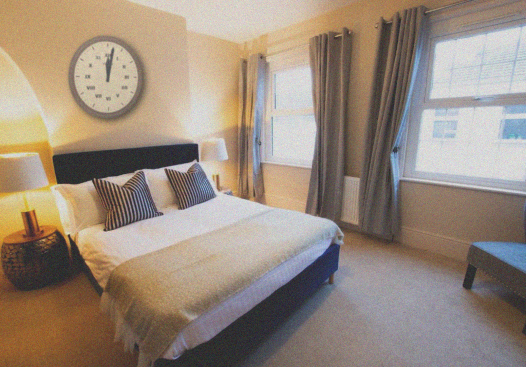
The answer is 12:02
